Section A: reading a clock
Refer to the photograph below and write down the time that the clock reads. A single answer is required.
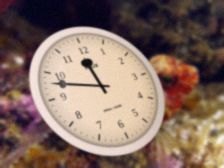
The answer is 11:48
